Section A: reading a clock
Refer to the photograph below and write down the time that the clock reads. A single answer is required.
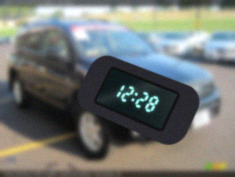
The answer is 12:28
